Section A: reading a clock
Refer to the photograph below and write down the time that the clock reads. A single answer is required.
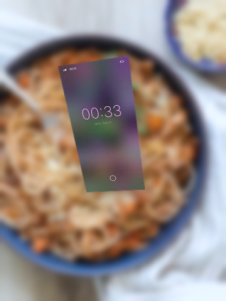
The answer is 0:33
